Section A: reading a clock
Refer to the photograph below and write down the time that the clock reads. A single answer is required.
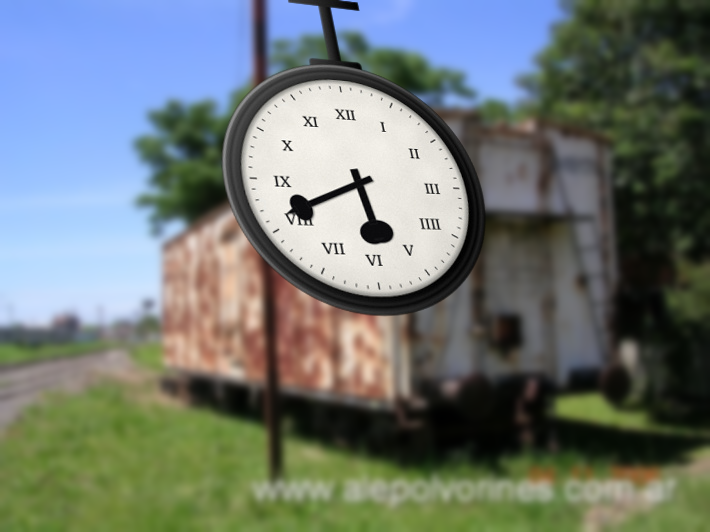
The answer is 5:41
